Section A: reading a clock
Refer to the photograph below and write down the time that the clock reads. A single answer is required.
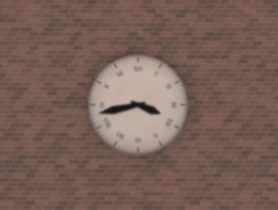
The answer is 3:43
